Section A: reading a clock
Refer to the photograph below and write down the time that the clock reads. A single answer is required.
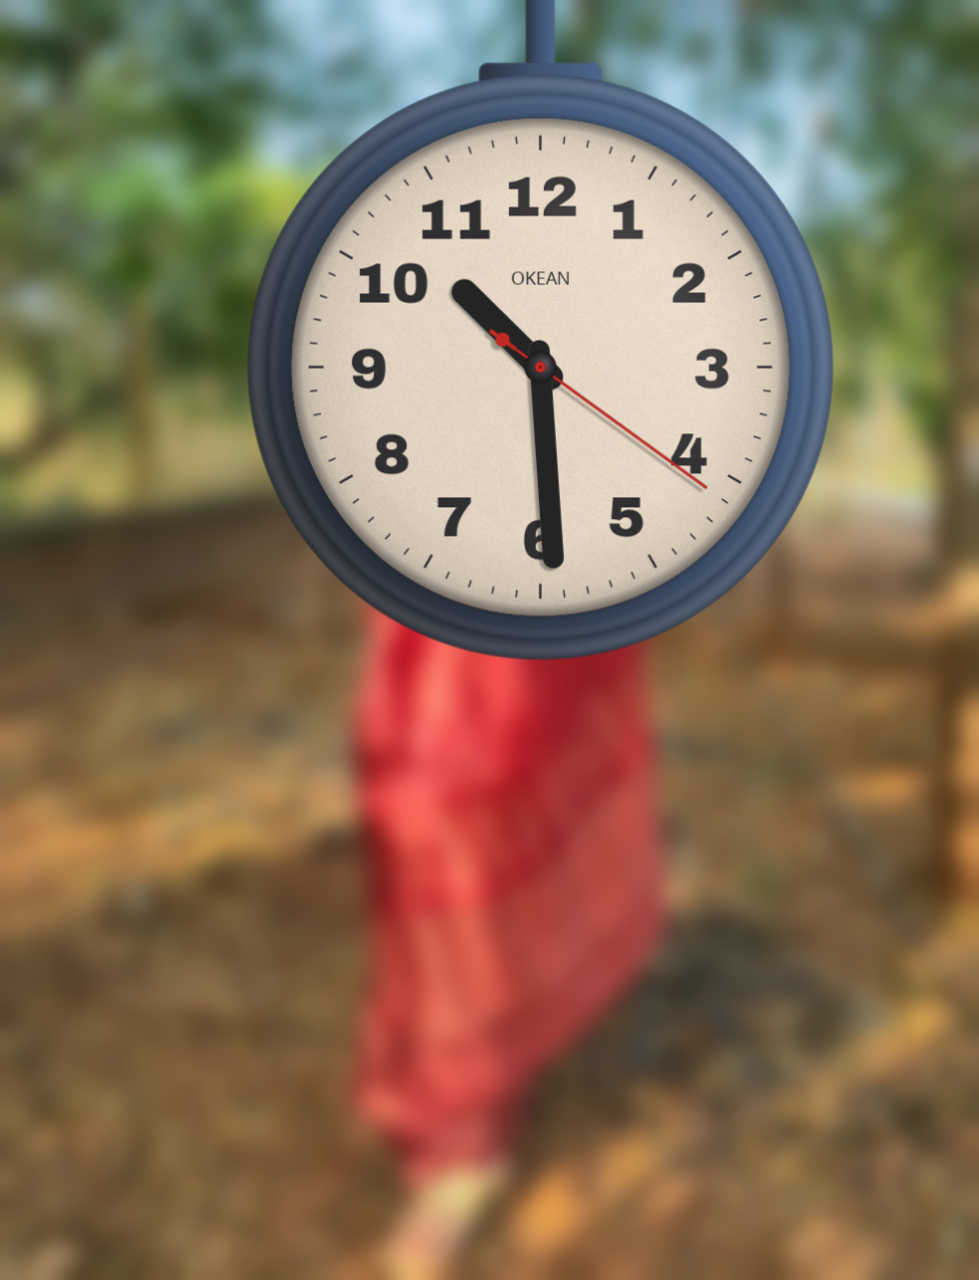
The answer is 10:29:21
